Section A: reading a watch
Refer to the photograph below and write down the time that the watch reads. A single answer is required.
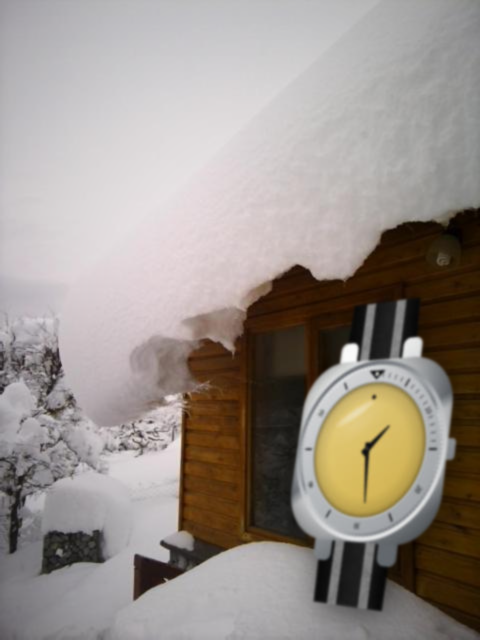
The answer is 1:29
